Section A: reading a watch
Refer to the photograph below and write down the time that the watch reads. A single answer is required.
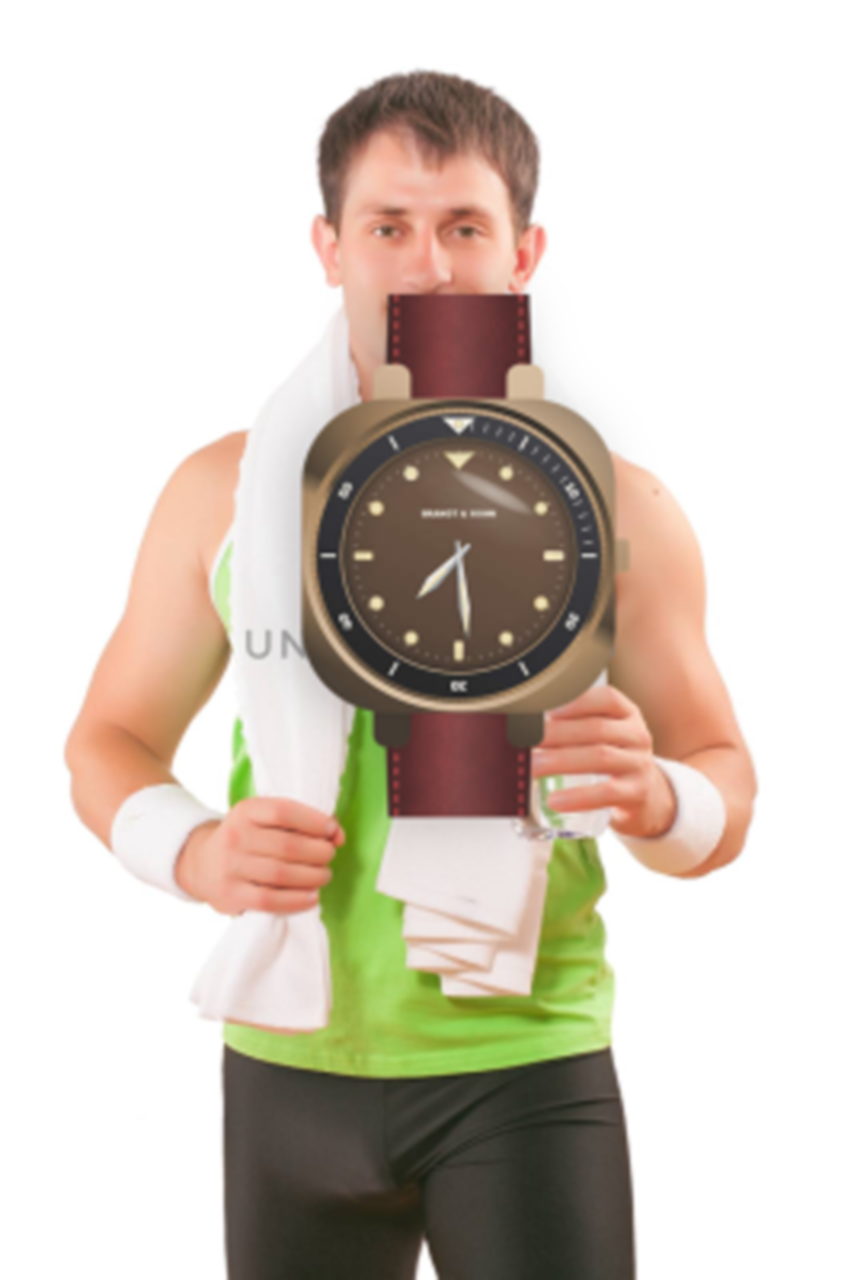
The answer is 7:29
